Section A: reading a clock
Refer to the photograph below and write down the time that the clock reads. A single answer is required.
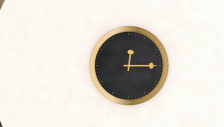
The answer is 12:15
